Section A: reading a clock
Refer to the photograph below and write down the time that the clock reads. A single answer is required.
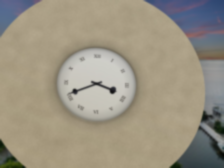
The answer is 3:41
